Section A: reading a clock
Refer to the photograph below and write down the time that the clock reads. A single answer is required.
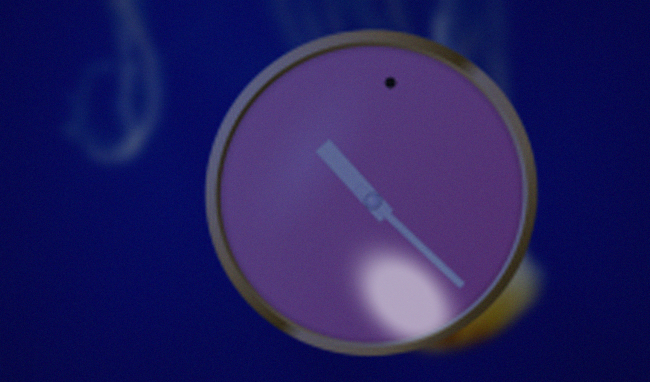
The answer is 10:21
